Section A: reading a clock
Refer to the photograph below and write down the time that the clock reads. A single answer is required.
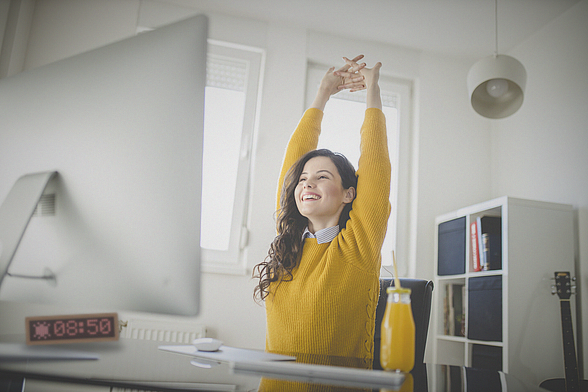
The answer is 8:50
